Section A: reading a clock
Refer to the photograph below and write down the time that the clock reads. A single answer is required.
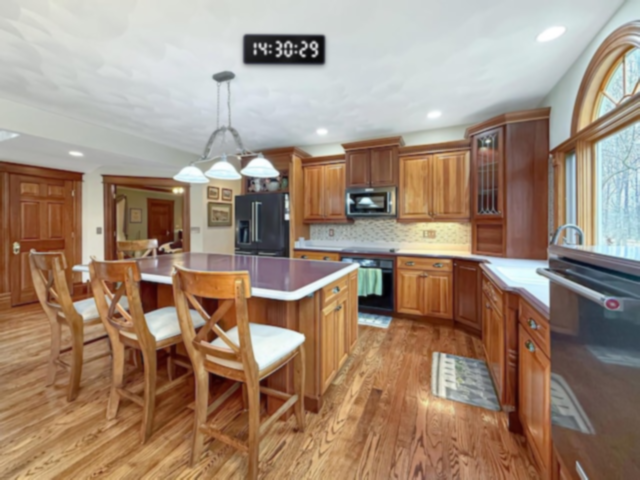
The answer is 14:30:29
